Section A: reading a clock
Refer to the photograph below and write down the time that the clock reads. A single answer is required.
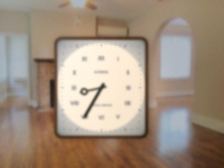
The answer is 8:35
